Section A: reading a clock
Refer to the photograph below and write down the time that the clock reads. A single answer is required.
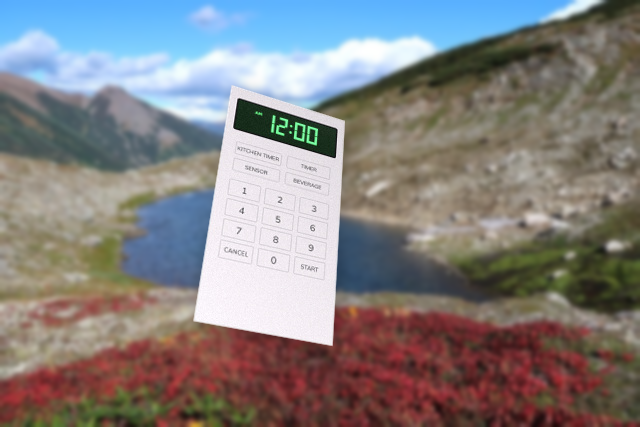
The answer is 12:00
